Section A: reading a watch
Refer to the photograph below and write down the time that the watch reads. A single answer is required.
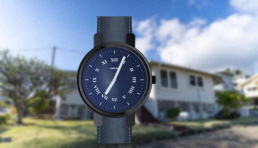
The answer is 7:04
